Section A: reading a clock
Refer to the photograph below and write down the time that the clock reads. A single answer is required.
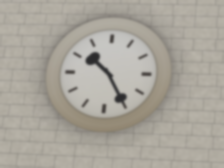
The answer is 10:25
